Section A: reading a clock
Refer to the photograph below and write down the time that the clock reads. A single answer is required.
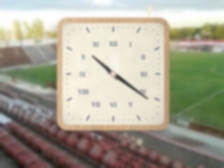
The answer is 10:21
